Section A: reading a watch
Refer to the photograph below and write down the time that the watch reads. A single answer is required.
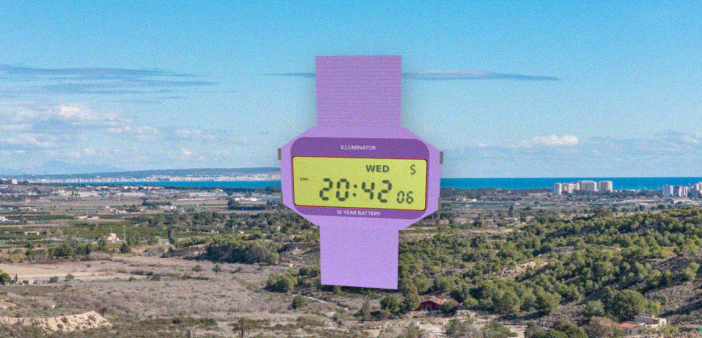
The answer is 20:42:06
